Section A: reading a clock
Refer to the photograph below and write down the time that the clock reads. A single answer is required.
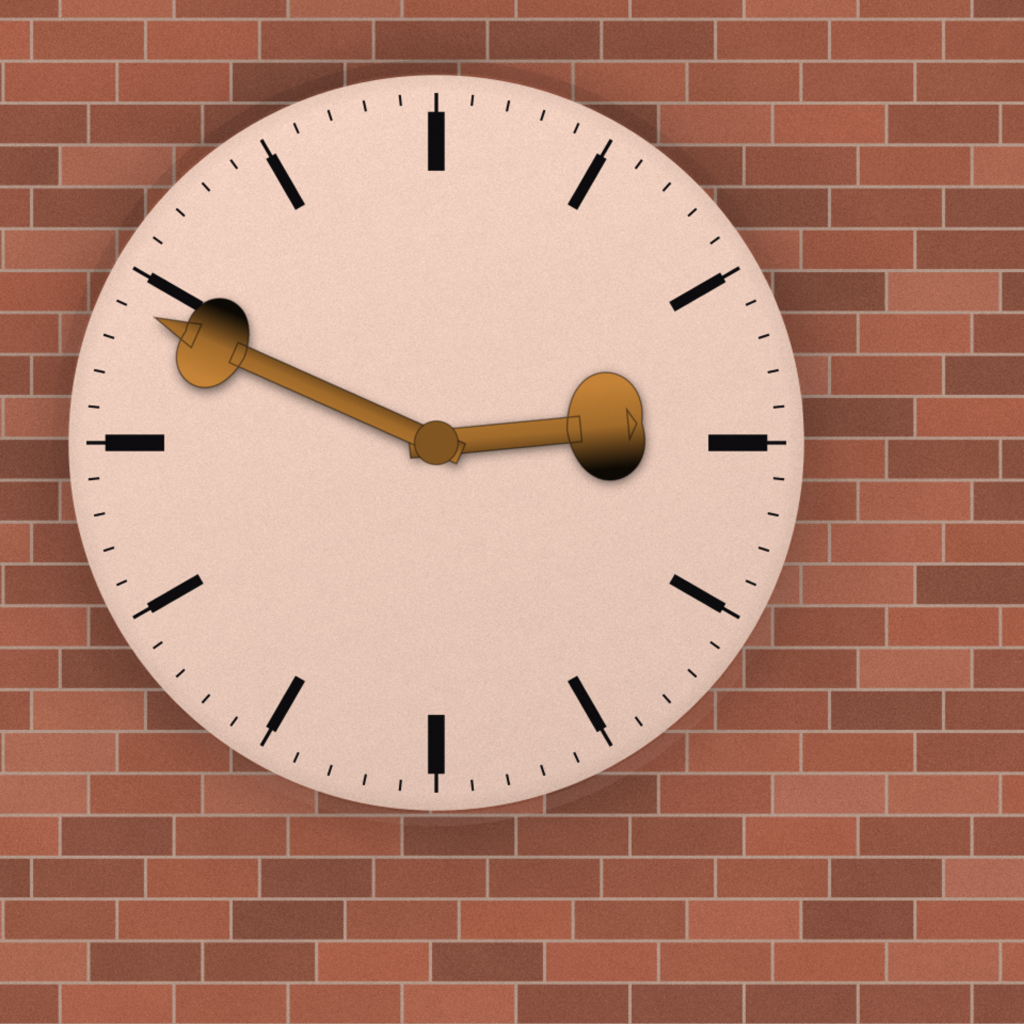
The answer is 2:49
